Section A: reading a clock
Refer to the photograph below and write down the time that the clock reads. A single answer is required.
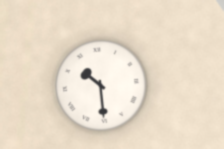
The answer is 10:30
